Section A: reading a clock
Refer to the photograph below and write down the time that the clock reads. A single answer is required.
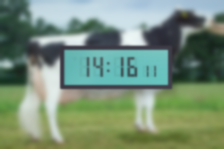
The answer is 14:16:11
